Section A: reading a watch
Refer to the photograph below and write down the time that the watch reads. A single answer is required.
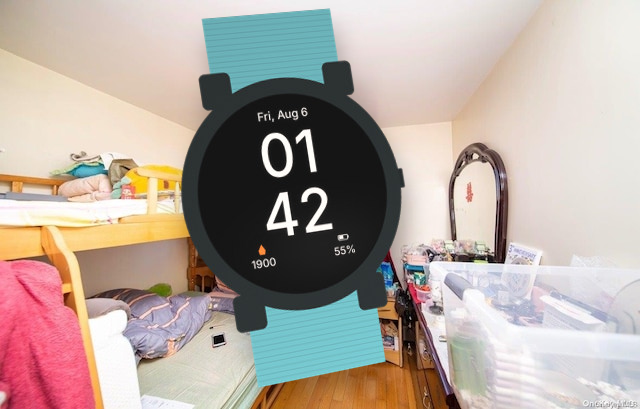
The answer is 1:42
